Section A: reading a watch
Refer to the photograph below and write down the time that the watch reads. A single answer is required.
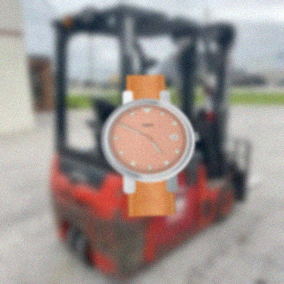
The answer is 4:50
